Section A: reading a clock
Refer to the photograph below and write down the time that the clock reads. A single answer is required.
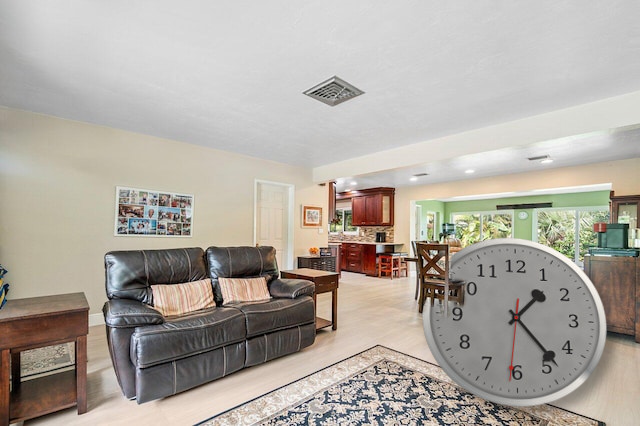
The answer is 1:23:31
